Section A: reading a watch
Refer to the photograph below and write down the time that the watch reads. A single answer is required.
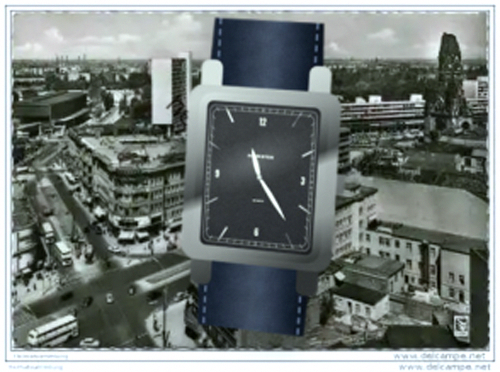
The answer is 11:24
